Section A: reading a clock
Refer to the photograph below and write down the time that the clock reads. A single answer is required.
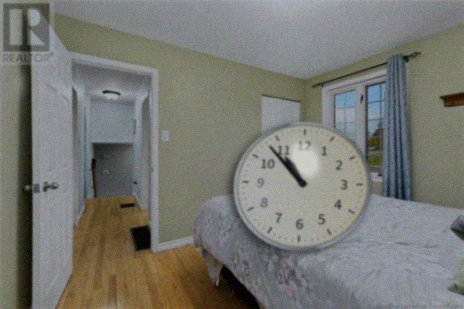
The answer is 10:53
